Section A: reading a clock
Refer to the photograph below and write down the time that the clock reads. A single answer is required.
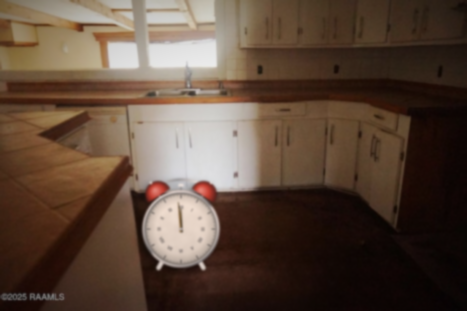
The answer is 11:59
